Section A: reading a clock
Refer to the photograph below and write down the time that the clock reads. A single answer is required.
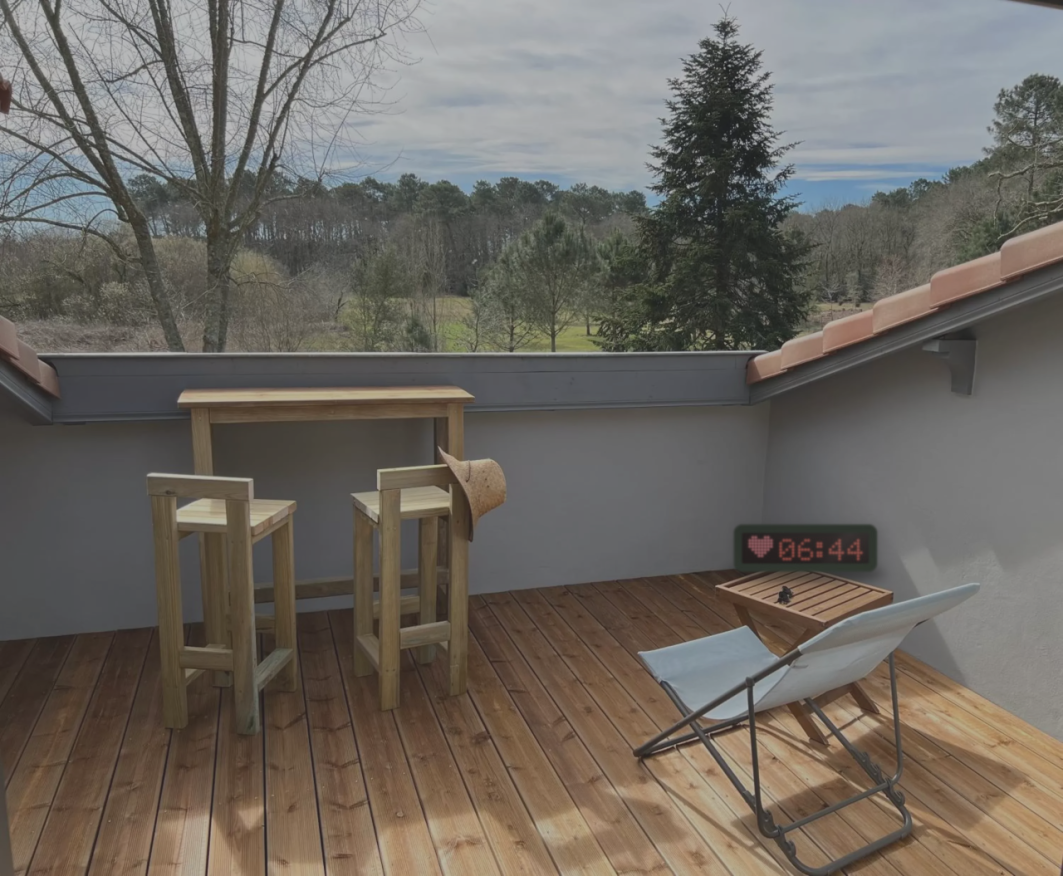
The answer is 6:44
